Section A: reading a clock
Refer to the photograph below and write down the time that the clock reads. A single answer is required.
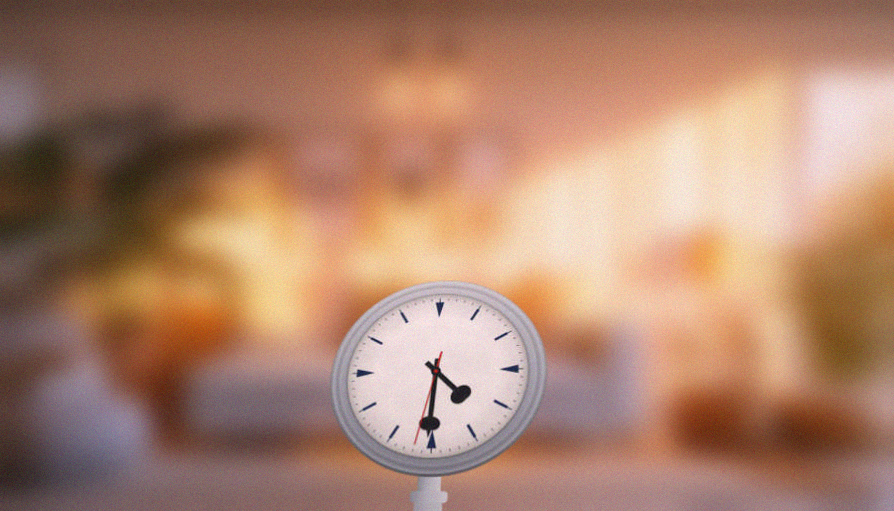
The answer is 4:30:32
